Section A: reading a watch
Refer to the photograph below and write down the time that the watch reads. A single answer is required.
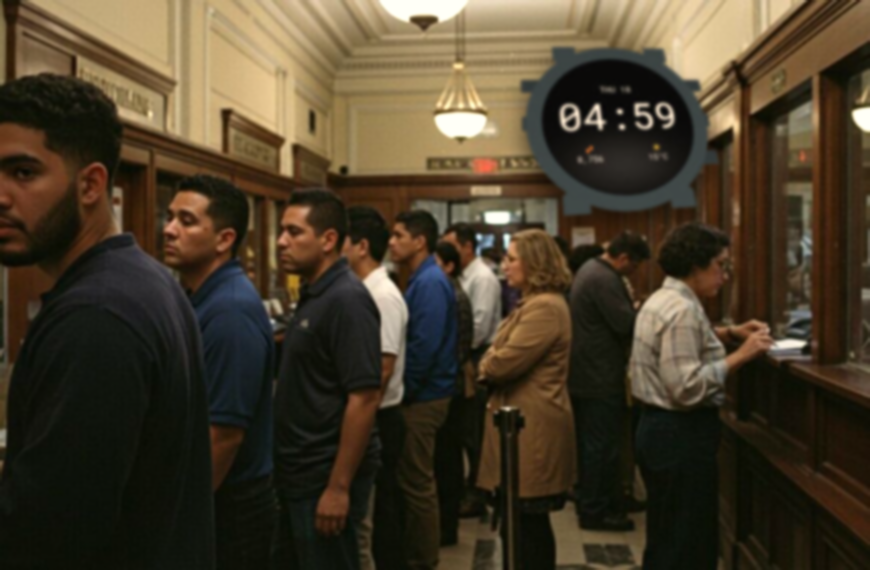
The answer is 4:59
